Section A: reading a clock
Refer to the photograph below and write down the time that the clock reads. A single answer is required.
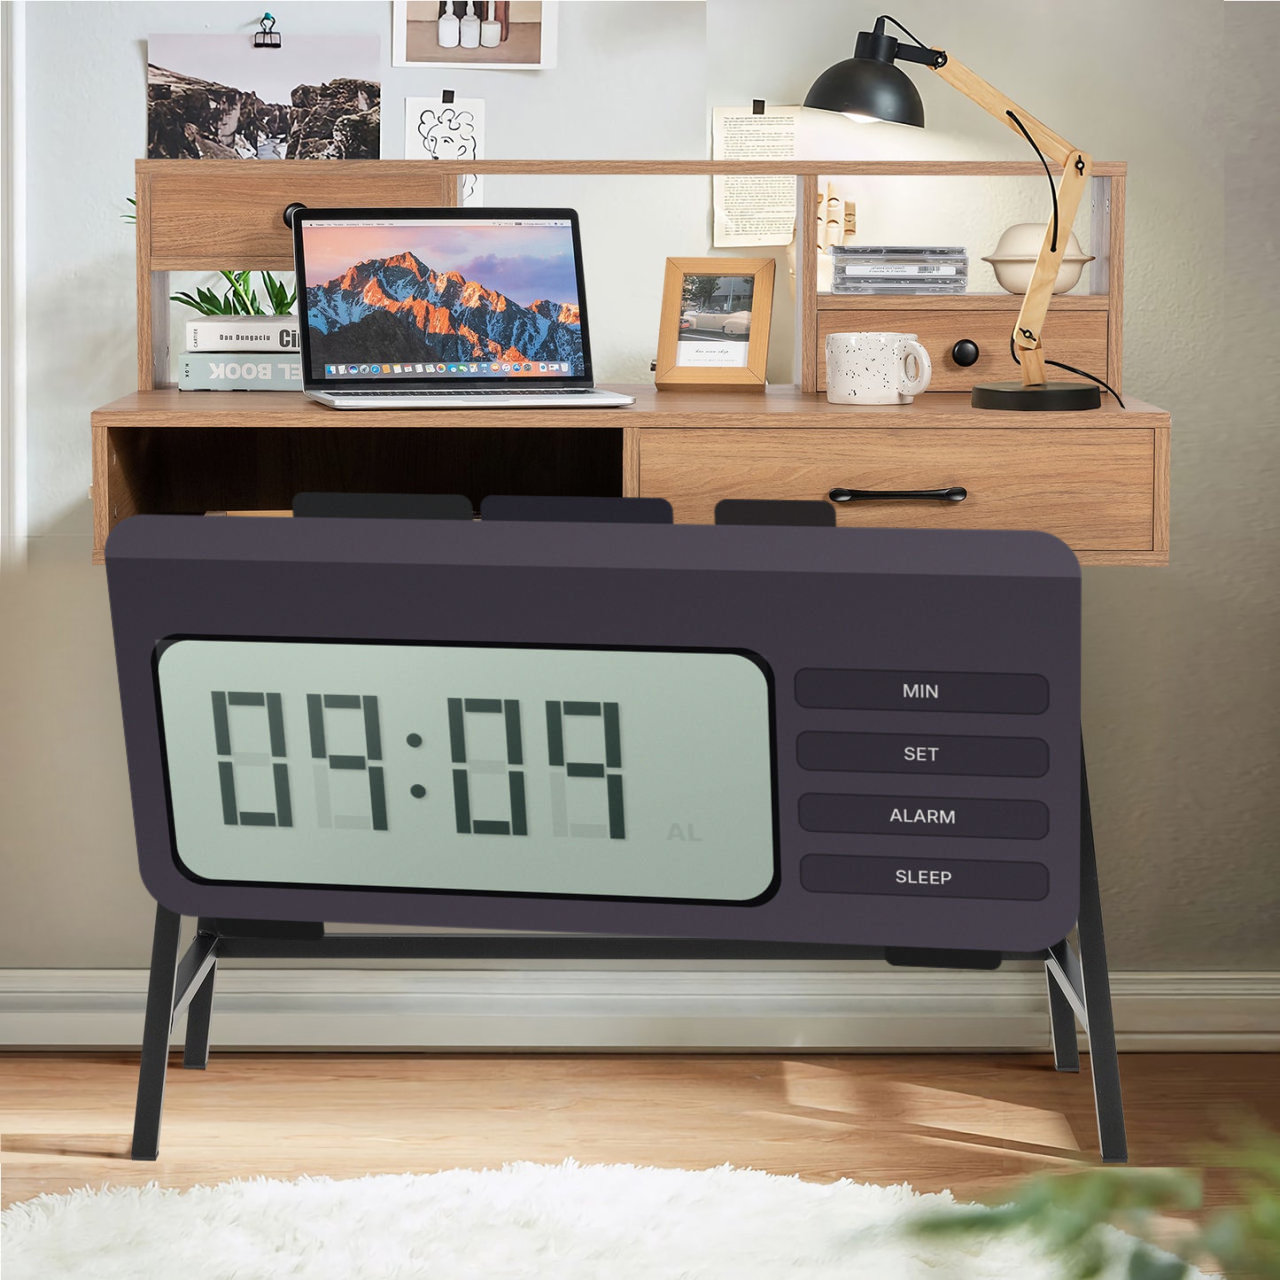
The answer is 9:09
